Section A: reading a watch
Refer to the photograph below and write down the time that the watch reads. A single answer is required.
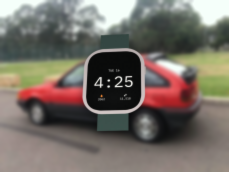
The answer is 4:25
